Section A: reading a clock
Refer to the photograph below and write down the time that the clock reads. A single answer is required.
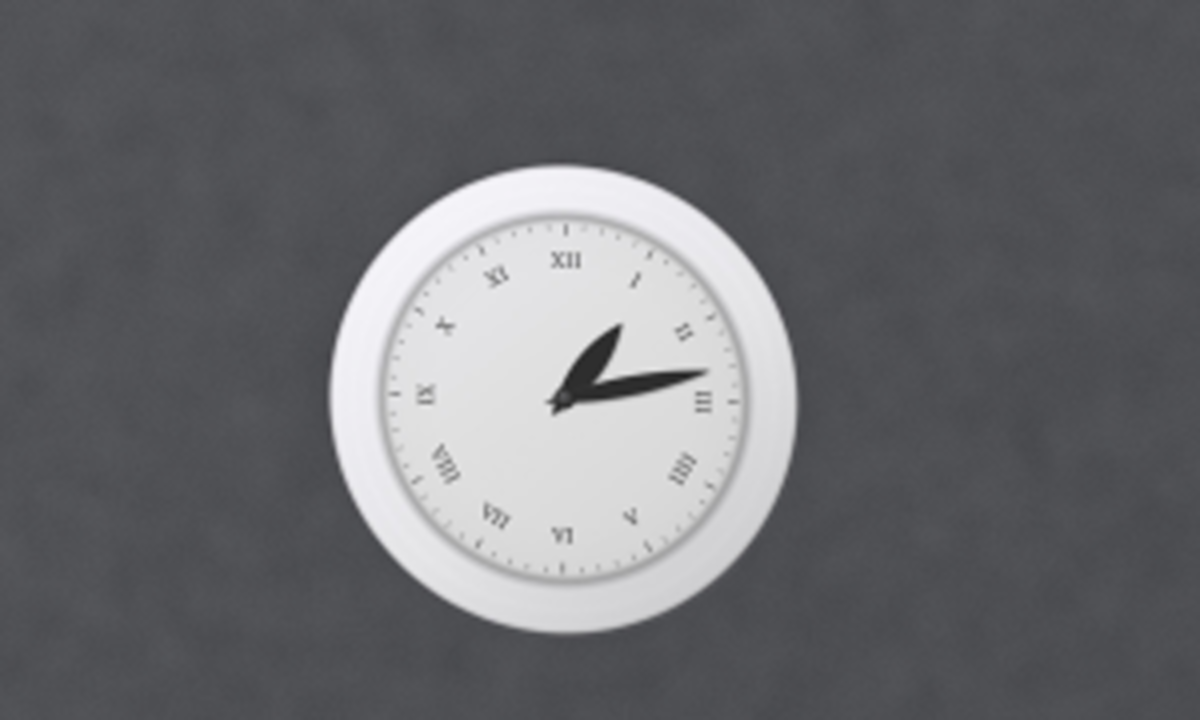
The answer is 1:13
